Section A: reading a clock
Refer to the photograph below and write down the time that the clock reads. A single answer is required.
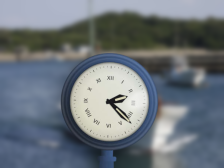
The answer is 2:22
